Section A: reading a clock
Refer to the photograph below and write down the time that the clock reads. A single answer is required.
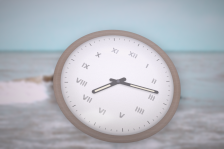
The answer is 7:13
